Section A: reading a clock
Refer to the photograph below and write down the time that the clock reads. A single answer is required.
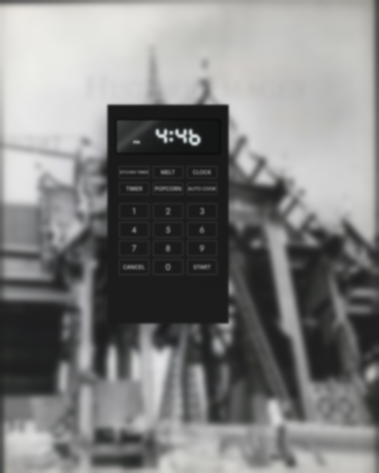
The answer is 4:46
